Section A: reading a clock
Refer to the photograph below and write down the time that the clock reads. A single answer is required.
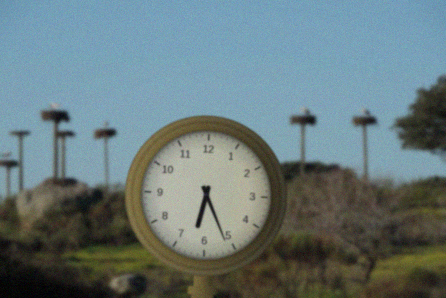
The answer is 6:26
